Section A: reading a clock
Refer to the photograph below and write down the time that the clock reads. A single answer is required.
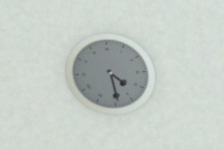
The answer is 4:29
